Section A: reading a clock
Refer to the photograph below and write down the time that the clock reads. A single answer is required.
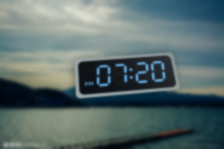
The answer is 7:20
